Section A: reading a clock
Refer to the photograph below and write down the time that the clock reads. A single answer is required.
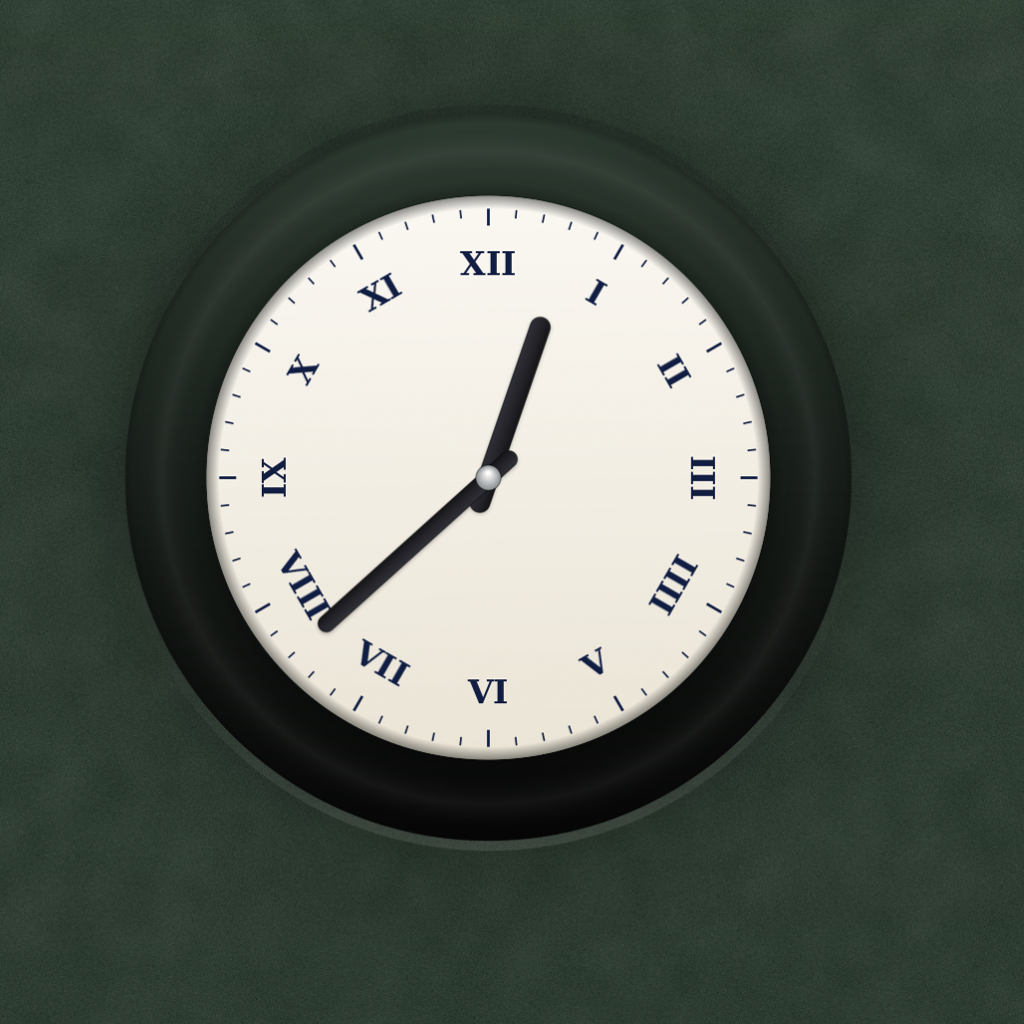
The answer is 12:38
